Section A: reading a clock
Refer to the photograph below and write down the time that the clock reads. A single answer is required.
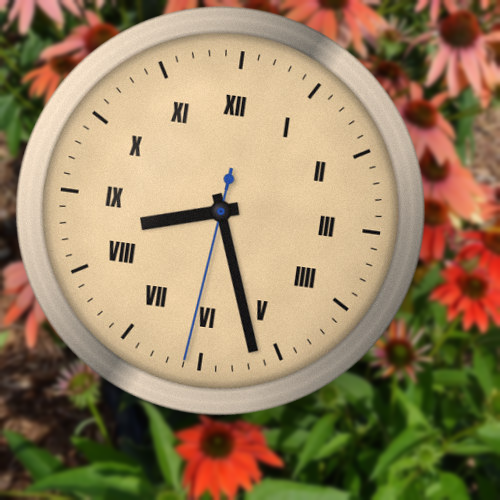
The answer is 8:26:31
